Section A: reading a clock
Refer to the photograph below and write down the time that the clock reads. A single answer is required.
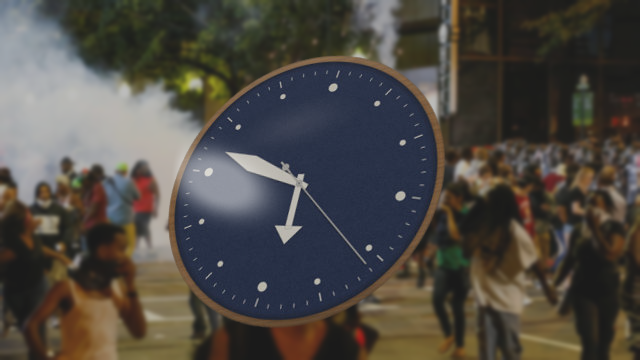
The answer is 5:47:21
